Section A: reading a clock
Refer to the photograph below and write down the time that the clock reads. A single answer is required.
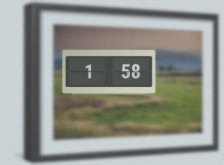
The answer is 1:58
